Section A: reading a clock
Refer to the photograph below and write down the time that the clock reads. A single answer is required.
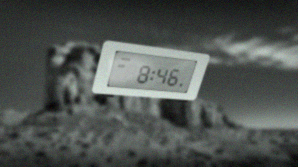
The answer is 8:46
